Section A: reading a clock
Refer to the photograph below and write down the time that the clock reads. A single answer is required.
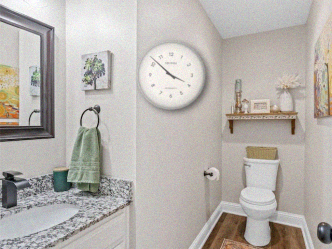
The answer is 3:52
